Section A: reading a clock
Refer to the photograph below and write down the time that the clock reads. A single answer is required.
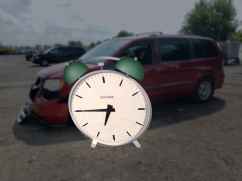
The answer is 6:45
